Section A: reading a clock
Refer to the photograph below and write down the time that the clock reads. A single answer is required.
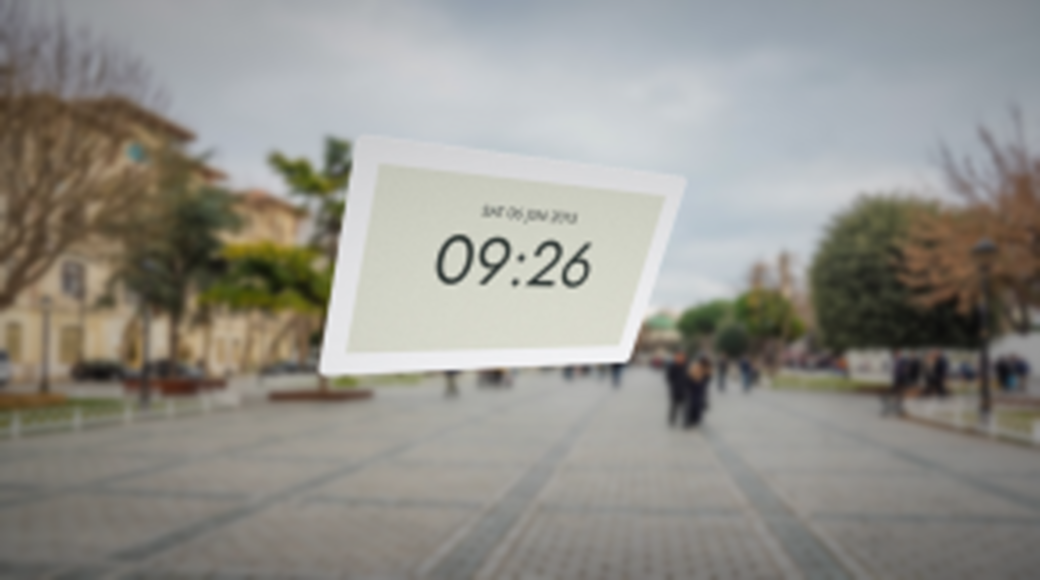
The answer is 9:26
